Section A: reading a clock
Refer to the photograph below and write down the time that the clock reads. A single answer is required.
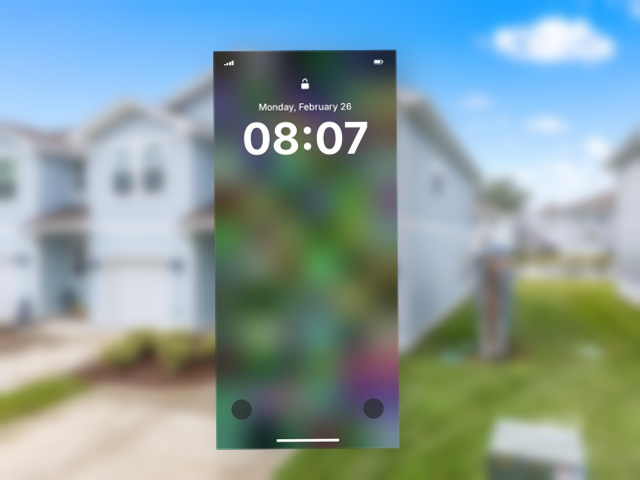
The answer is 8:07
